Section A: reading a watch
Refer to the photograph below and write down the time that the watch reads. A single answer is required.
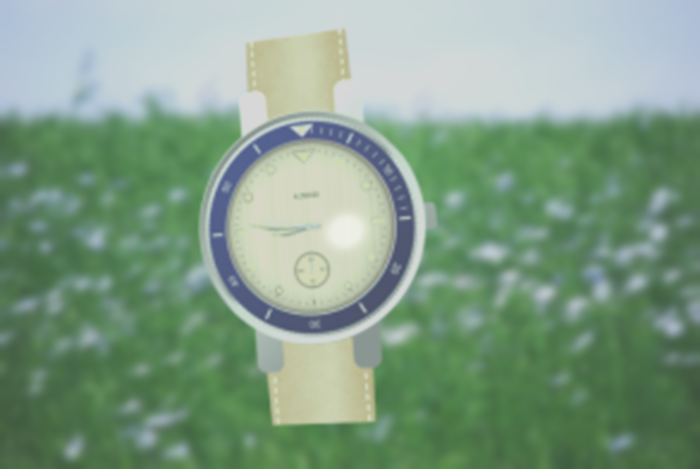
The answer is 8:46
